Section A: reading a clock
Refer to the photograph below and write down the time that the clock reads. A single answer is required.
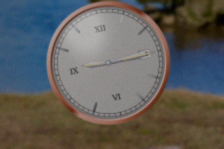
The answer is 9:15
